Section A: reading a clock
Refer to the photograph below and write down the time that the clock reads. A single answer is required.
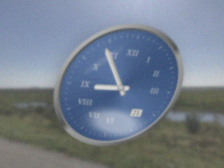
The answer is 8:54
